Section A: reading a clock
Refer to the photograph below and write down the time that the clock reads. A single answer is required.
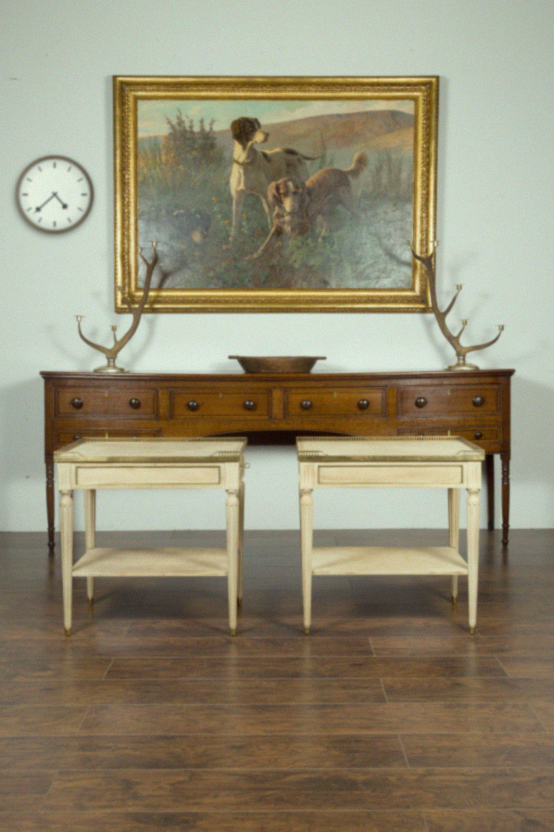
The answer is 4:38
